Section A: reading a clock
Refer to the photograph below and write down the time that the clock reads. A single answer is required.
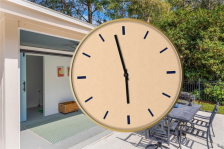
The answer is 5:58
